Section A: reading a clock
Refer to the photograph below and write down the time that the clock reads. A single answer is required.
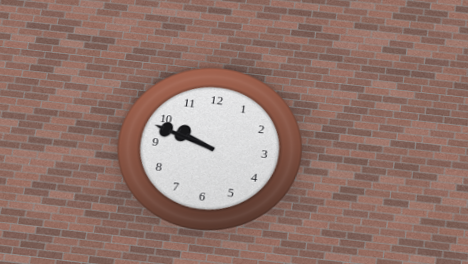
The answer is 9:48
